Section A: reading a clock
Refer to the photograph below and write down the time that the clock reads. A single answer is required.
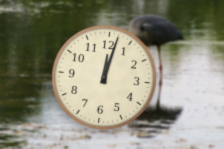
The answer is 12:02
